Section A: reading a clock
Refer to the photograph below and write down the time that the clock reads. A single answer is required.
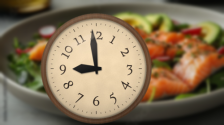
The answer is 8:59
